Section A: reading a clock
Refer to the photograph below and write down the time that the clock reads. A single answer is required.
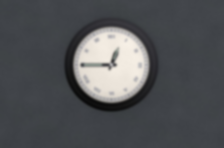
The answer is 12:45
